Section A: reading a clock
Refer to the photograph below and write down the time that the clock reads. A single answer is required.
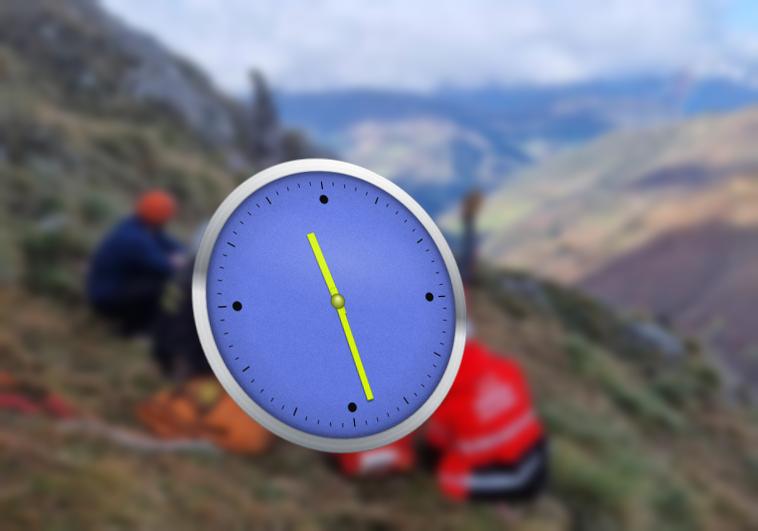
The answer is 11:28
